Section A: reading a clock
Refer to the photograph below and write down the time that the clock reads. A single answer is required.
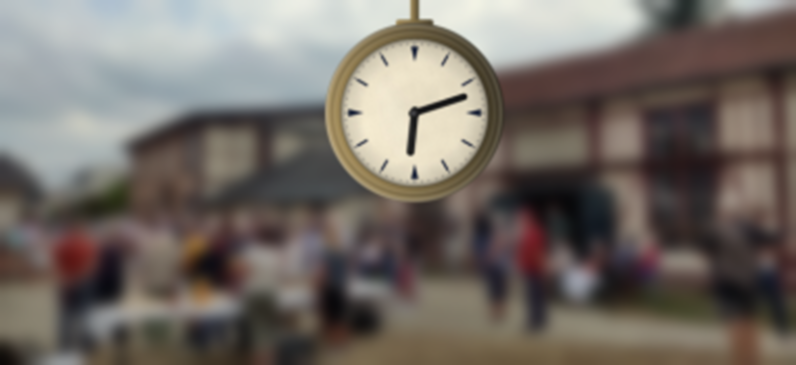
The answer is 6:12
